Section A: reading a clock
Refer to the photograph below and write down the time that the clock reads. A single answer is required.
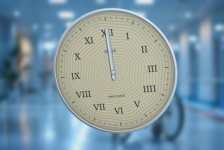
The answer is 12:00
